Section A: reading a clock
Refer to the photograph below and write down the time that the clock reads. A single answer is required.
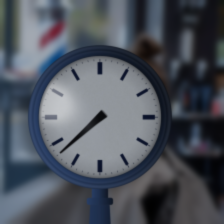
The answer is 7:38
